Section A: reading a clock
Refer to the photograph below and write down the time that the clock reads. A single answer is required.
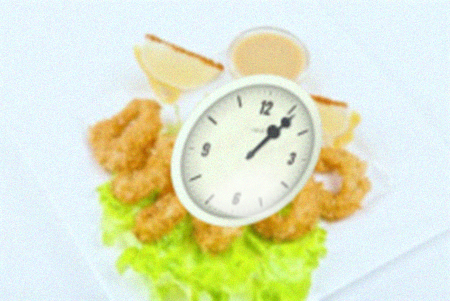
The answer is 1:06
